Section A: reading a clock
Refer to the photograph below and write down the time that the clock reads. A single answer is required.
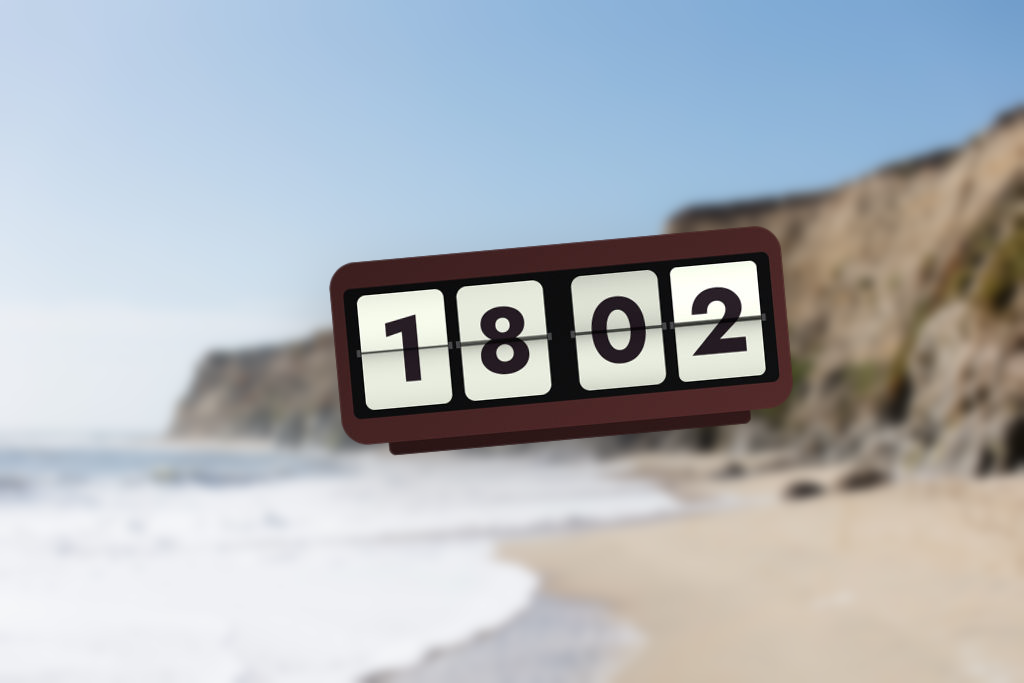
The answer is 18:02
